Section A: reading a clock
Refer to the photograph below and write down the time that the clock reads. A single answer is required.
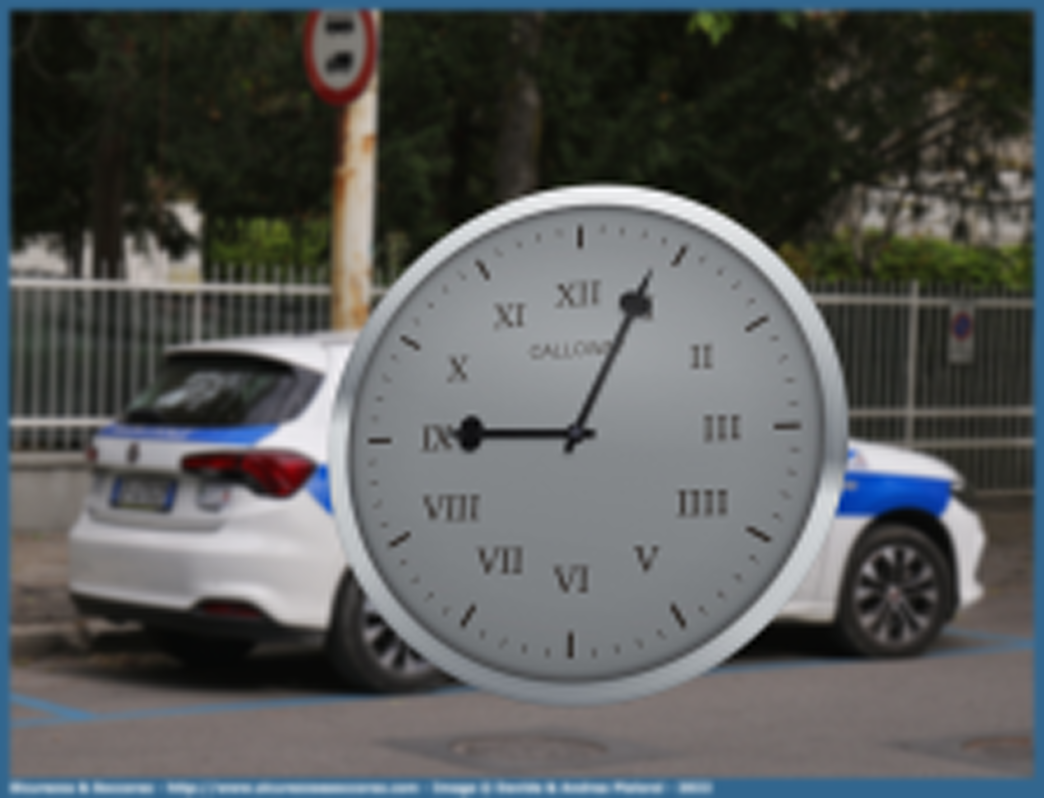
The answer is 9:04
